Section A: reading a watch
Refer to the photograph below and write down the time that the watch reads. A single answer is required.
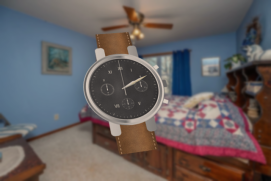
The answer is 2:11
